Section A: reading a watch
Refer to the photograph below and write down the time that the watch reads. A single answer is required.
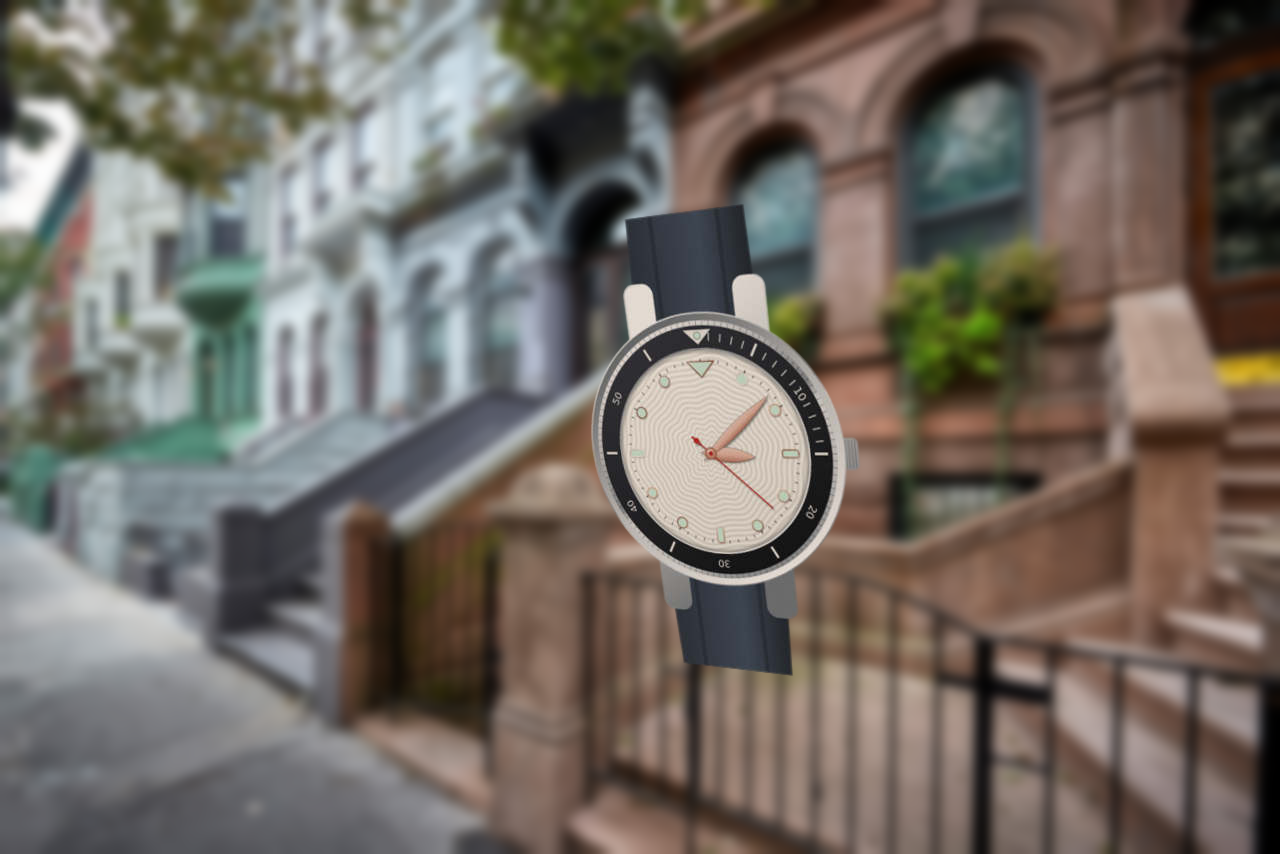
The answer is 3:08:22
